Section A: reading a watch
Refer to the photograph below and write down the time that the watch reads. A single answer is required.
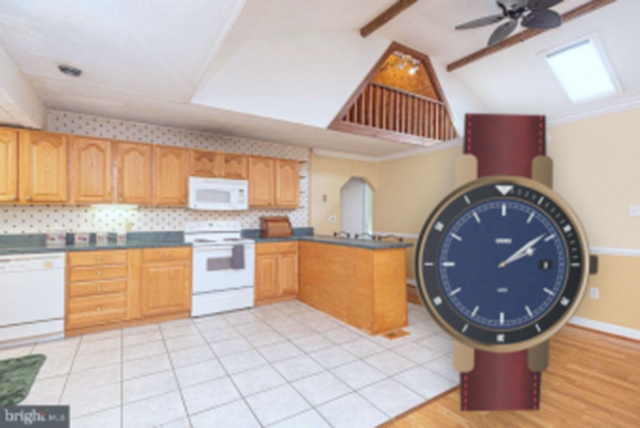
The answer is 2:09
